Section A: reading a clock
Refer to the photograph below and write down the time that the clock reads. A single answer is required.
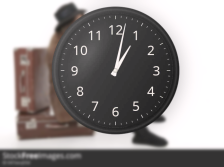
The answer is 1:02
